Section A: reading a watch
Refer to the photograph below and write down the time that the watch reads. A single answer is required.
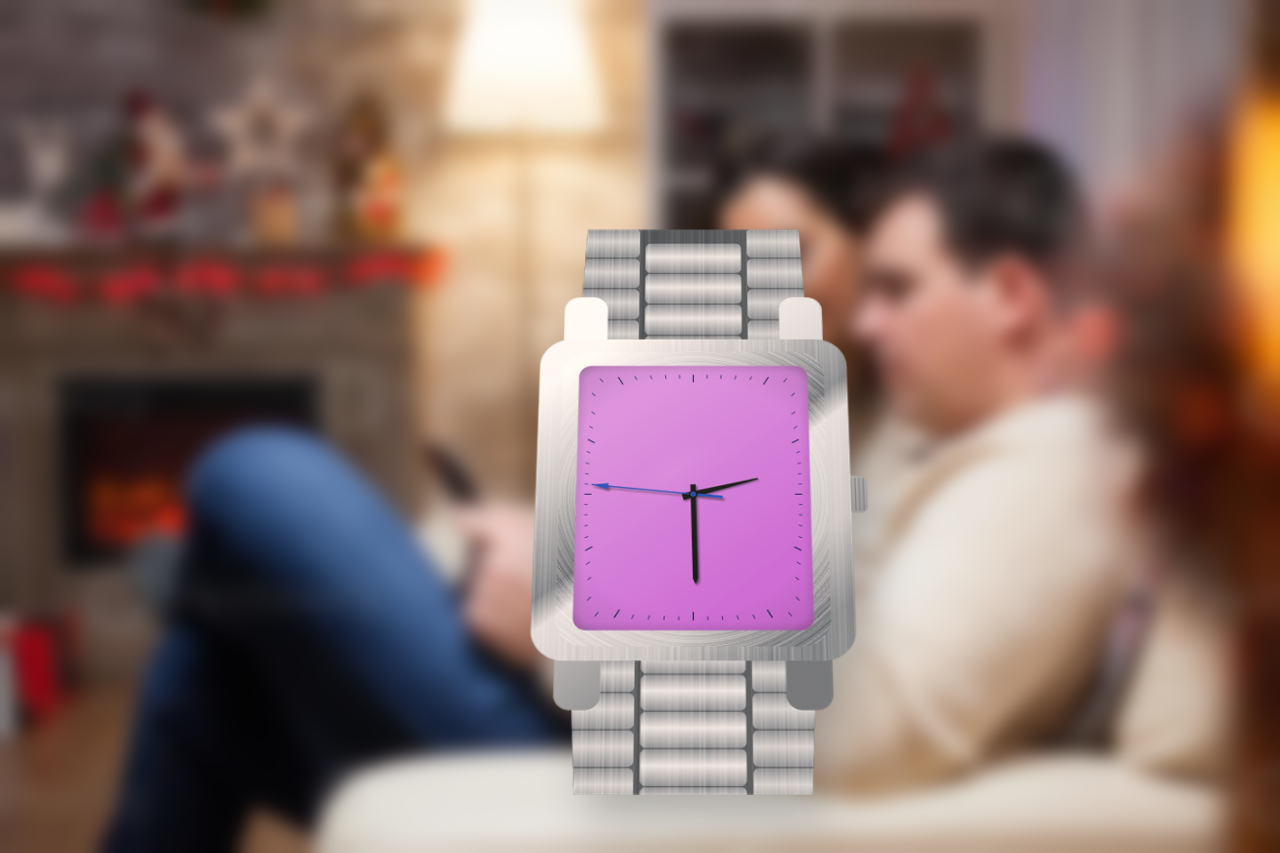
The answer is 2:29:46
